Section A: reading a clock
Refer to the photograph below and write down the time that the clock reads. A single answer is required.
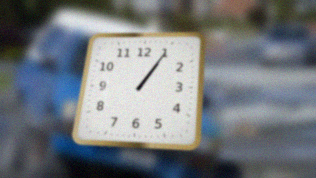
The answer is 1:05
